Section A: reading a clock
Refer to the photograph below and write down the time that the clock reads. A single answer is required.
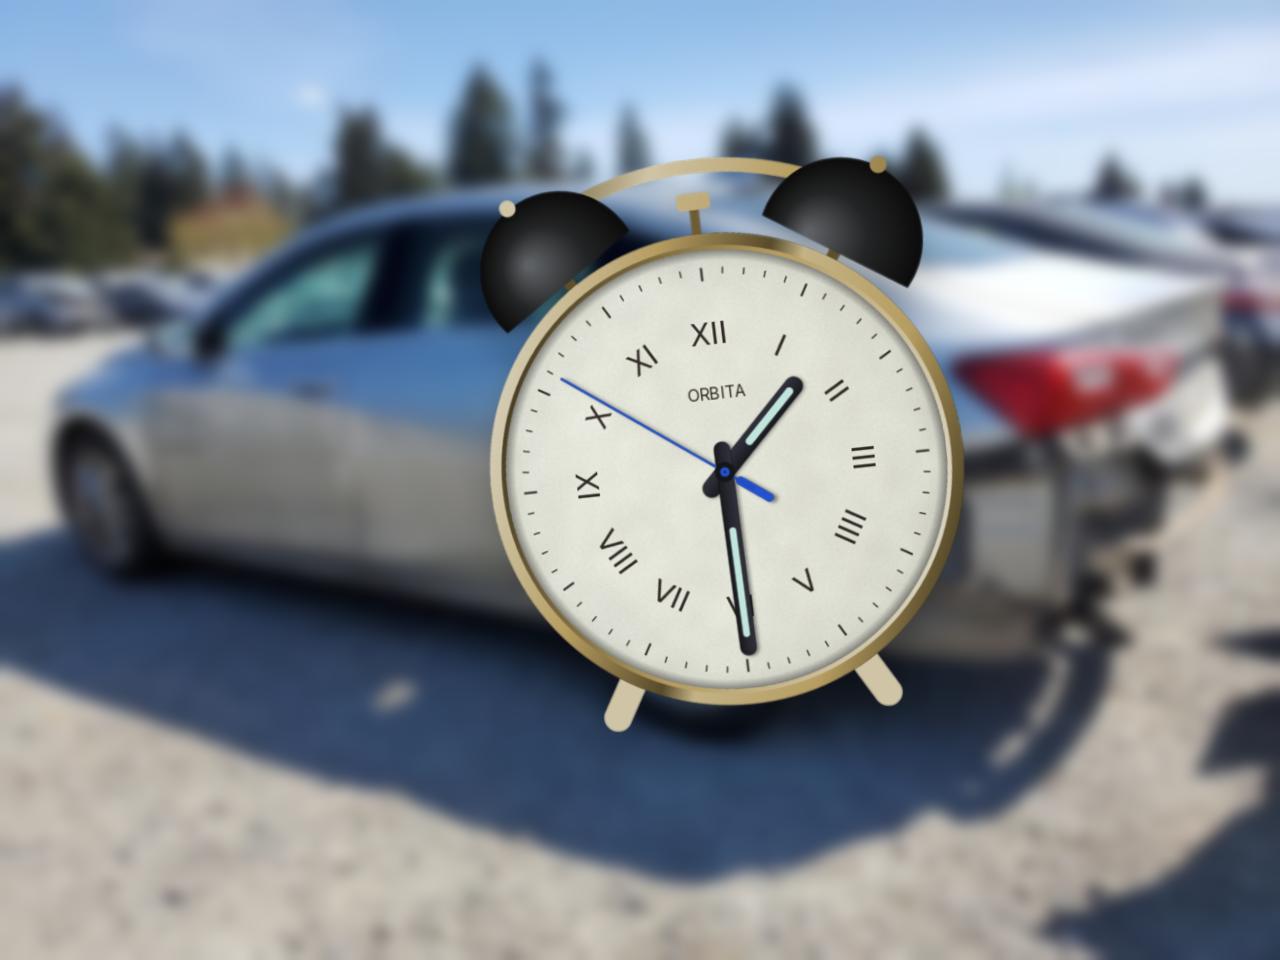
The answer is 1:29:51
